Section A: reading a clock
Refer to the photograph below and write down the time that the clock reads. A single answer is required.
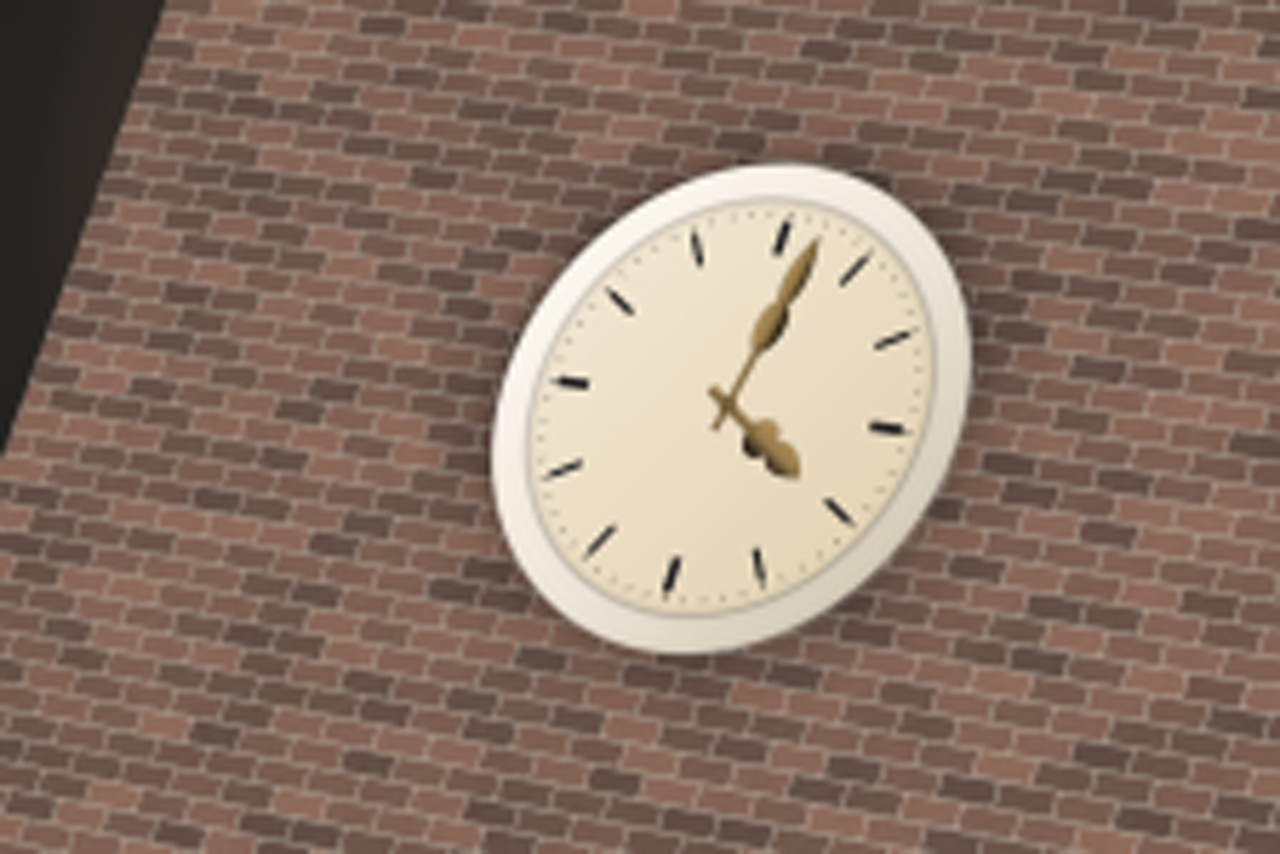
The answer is 4:02
